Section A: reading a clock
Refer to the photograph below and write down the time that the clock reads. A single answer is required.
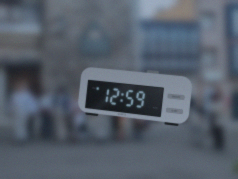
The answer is 12:59
